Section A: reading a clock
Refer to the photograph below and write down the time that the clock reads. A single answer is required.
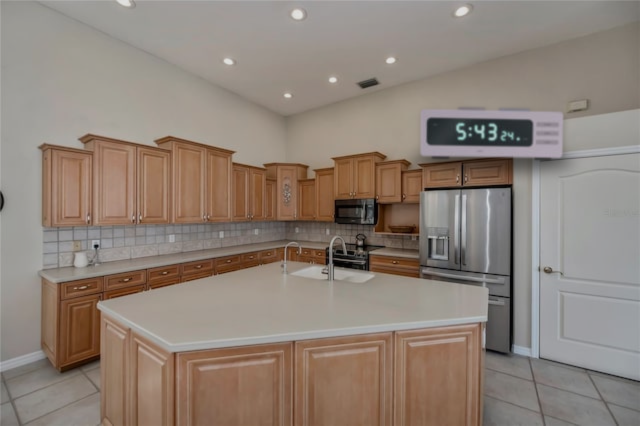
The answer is 5:43
